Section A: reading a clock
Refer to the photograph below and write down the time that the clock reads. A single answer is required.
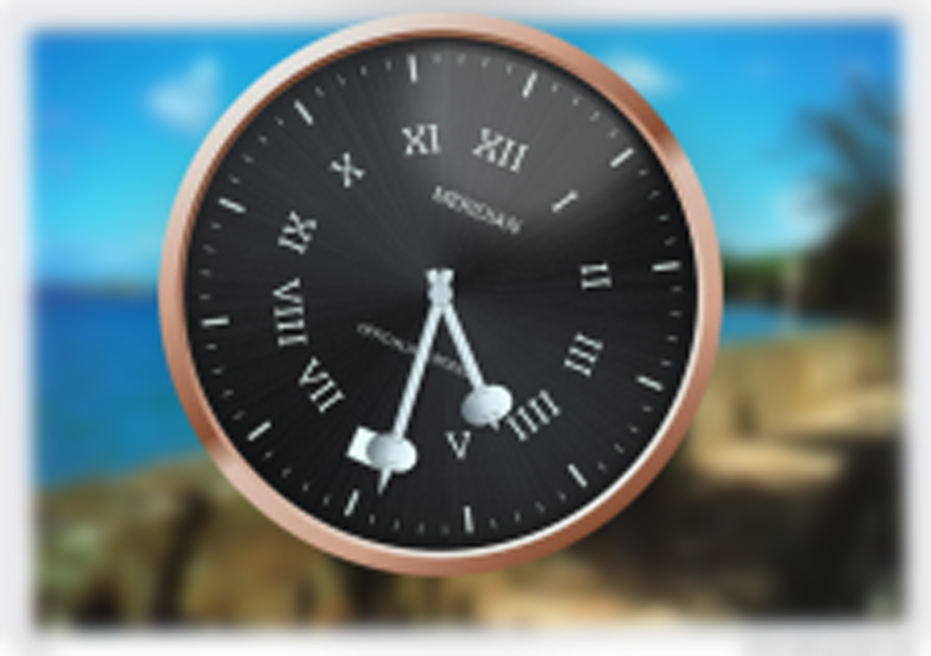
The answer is 4:29
